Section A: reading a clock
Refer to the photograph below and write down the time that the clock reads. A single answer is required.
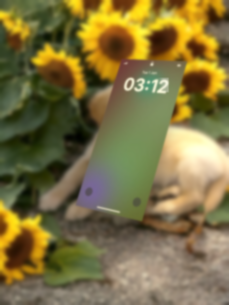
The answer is 3:12
